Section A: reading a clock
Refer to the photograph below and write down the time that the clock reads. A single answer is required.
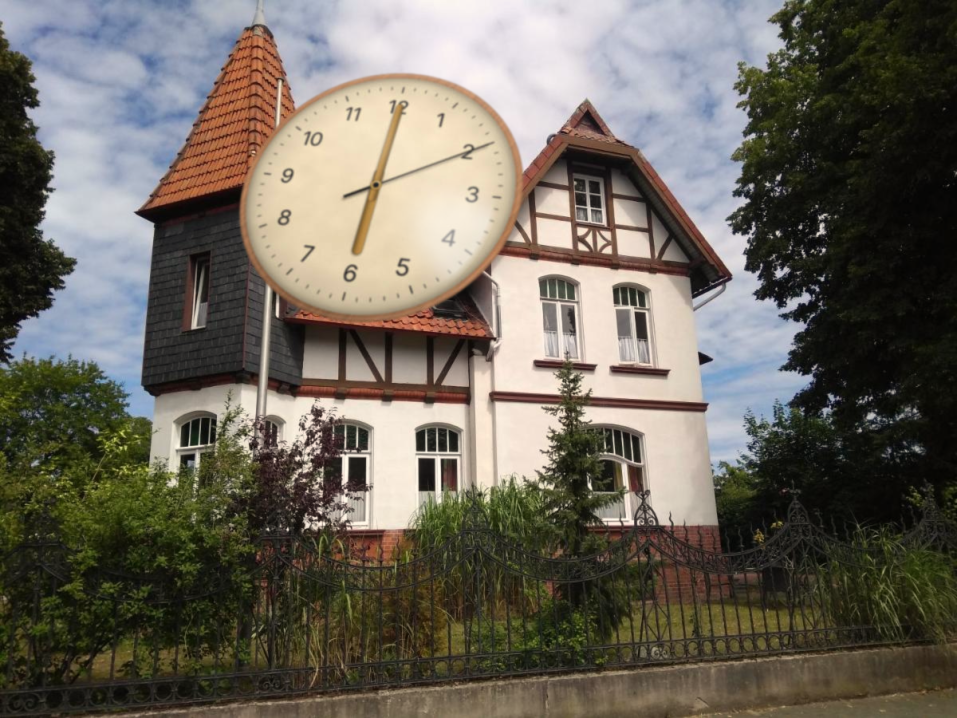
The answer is 6:00:10
